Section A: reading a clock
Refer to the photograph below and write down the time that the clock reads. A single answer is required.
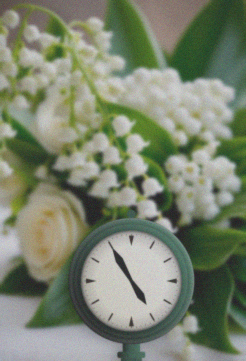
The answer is 4:55
